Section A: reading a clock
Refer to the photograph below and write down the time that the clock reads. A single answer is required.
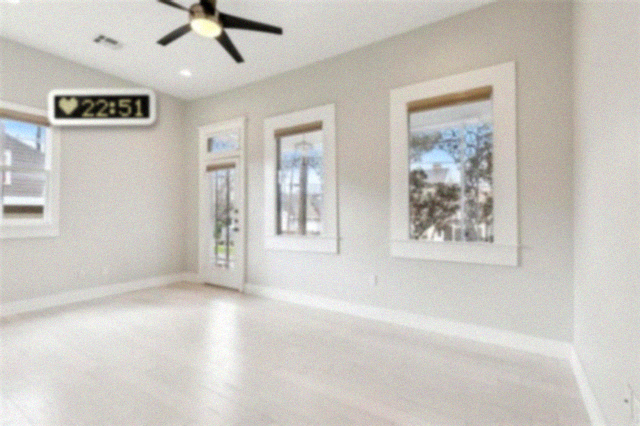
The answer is 22:51
